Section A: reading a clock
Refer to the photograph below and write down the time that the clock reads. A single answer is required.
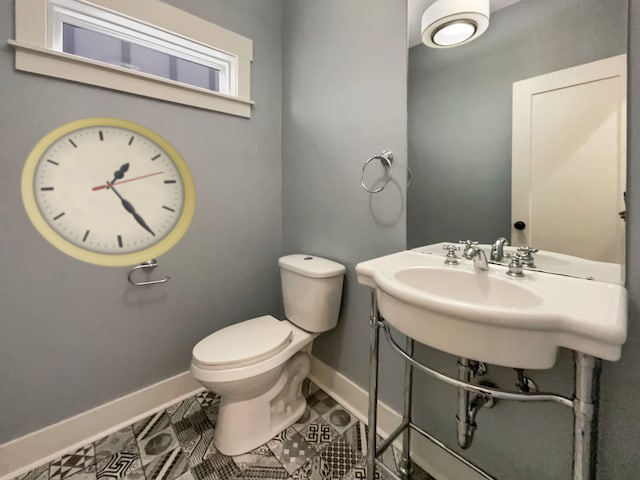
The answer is 1:25:13
